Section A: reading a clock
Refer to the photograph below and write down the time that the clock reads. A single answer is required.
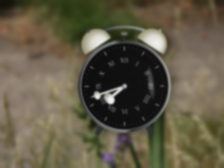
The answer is 7:42
